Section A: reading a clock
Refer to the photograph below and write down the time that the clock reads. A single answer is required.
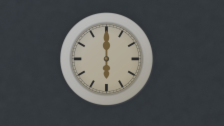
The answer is 6:00
